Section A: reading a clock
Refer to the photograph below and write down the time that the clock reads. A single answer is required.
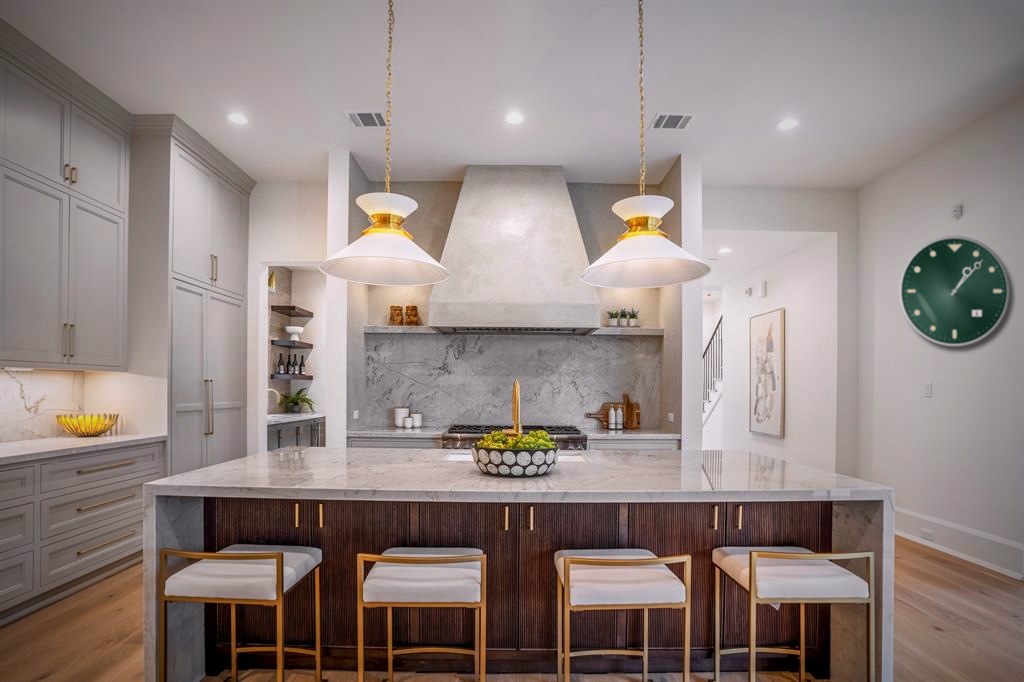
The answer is 1:07
